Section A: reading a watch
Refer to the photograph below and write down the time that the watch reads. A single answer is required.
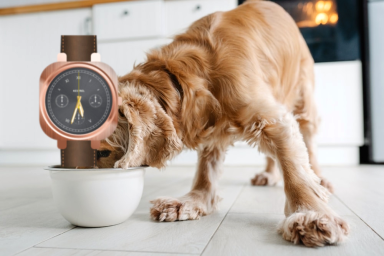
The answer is 5:33
